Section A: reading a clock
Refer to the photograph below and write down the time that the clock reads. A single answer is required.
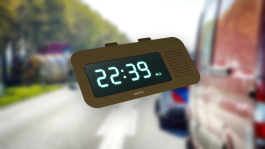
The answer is 22:39
